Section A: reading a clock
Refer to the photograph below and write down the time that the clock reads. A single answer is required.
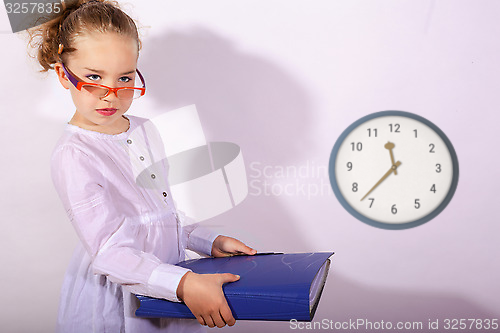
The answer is 11:37
